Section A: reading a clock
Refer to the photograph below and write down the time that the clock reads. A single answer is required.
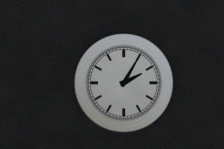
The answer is 2:05
